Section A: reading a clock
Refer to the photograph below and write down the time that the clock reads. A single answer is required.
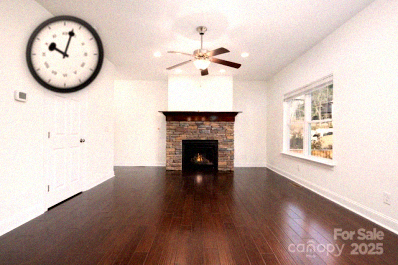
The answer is 10:03
